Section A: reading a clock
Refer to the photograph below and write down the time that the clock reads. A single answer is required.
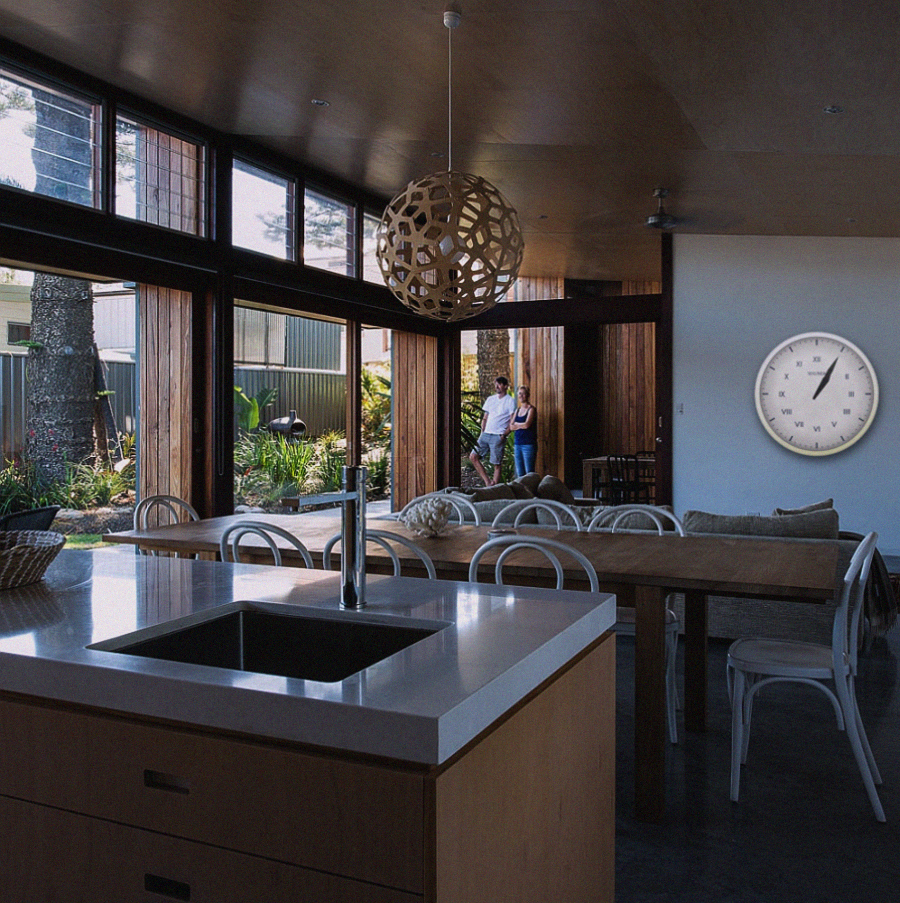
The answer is 1:05
